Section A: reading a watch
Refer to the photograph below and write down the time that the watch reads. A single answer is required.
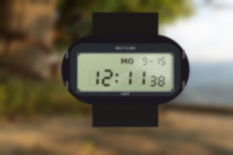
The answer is 12:11:38
